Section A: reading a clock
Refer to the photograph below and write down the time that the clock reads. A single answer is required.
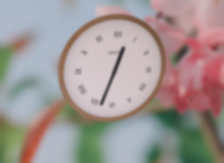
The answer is 12:33
